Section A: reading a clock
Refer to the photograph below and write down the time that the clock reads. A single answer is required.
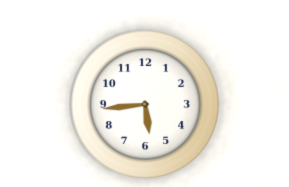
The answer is 5:44
